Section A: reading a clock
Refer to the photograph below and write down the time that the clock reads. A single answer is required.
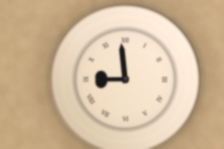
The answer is 8:59
